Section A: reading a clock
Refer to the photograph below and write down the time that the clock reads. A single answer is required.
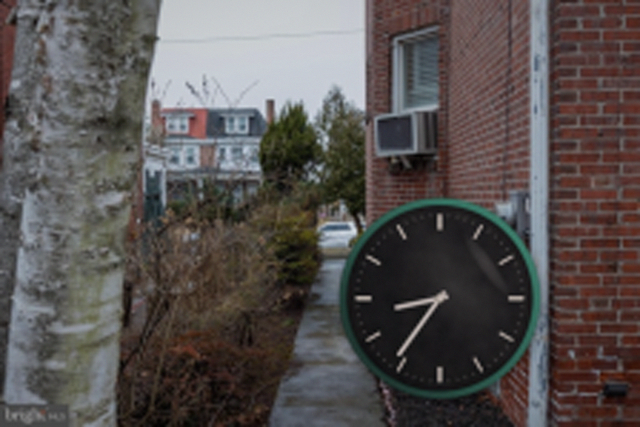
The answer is 8:36
